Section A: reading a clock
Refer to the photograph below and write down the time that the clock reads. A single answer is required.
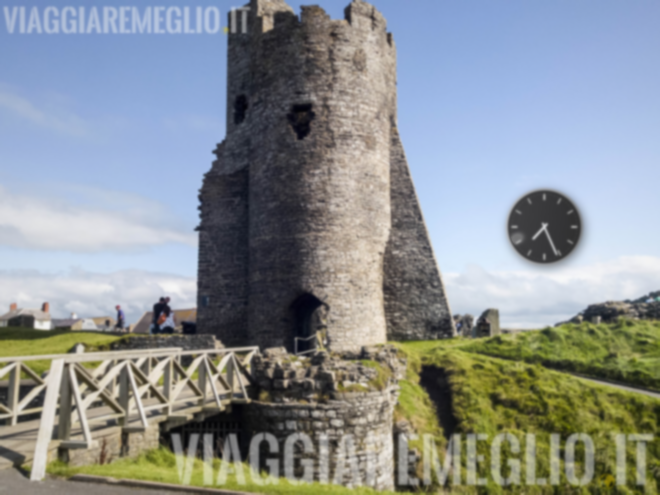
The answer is 7:26
